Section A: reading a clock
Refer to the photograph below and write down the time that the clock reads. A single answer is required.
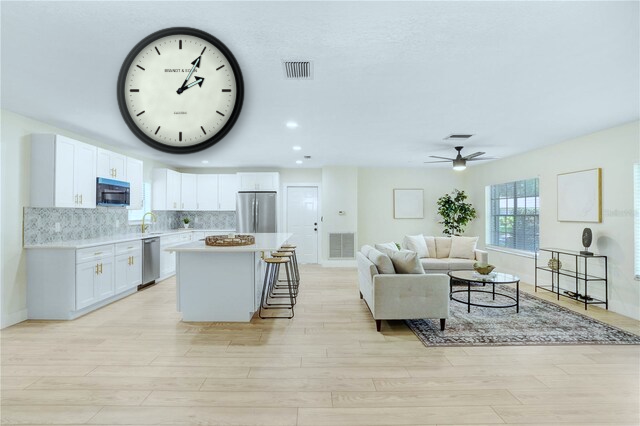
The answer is 2:05
